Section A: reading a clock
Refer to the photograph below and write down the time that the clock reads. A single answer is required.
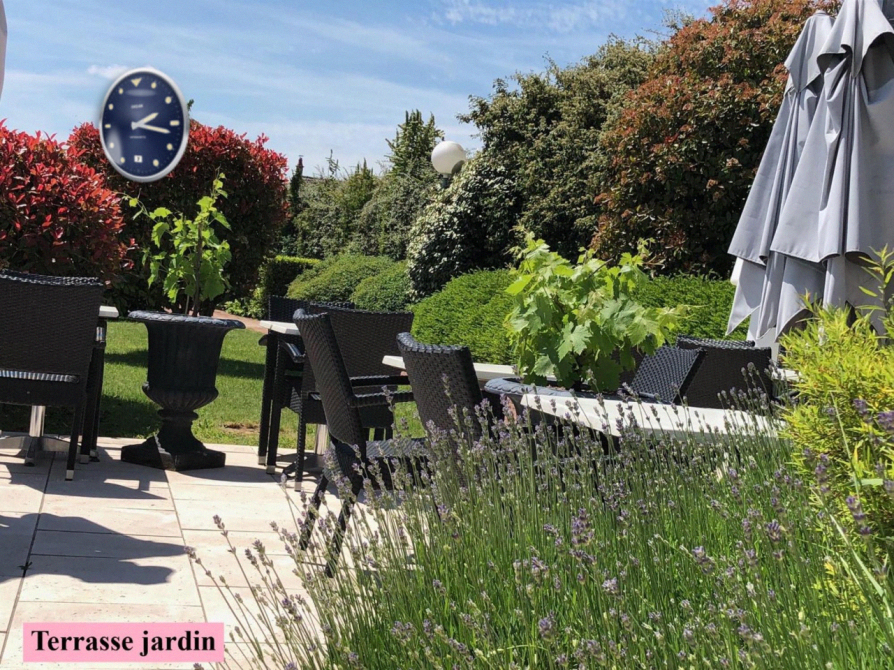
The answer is 2:17
